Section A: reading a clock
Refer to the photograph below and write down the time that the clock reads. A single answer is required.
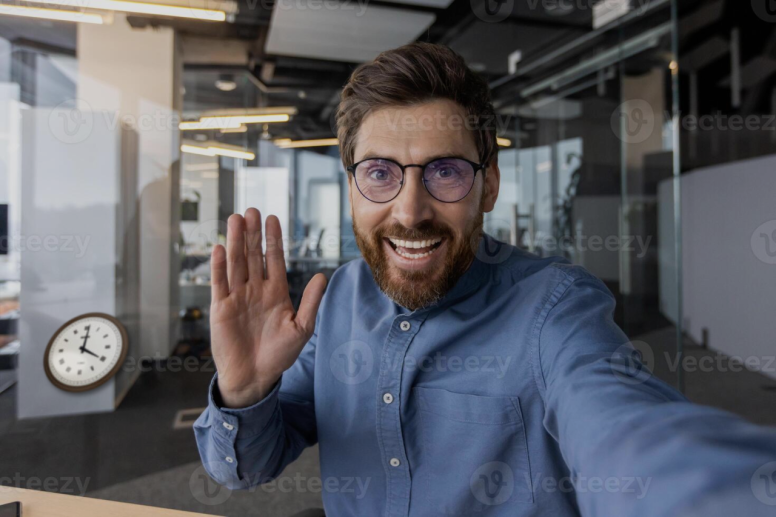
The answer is 4:01
